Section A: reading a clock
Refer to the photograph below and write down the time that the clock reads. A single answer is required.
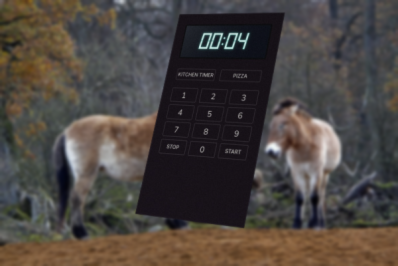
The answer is 0:04
